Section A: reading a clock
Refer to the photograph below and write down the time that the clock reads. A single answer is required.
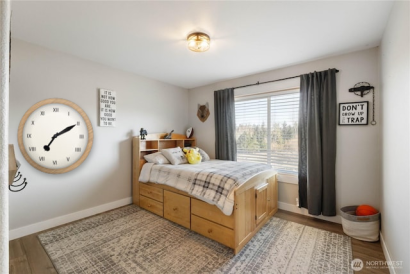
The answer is 7:10
